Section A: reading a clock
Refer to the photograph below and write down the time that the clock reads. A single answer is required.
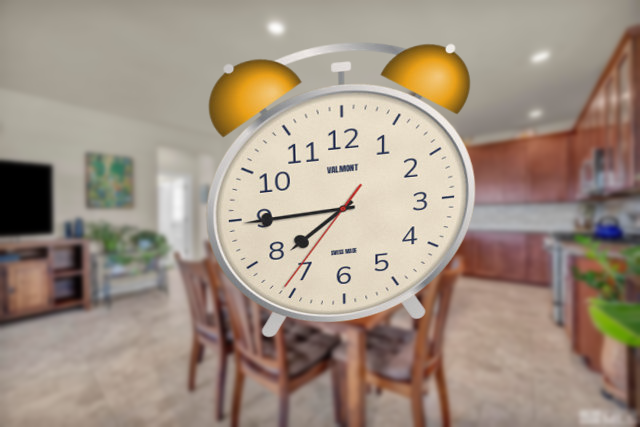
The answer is 7:44:36
